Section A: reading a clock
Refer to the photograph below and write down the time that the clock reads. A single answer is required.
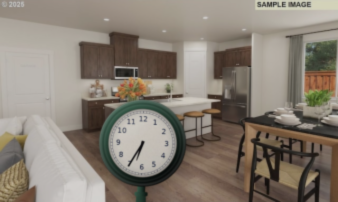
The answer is 6:35
